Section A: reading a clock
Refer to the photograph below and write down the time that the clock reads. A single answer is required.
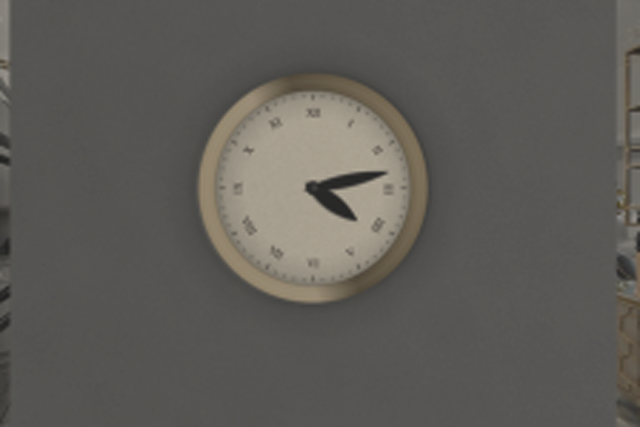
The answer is 4:13
